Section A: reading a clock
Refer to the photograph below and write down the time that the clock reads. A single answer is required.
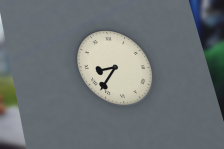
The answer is 8:37
